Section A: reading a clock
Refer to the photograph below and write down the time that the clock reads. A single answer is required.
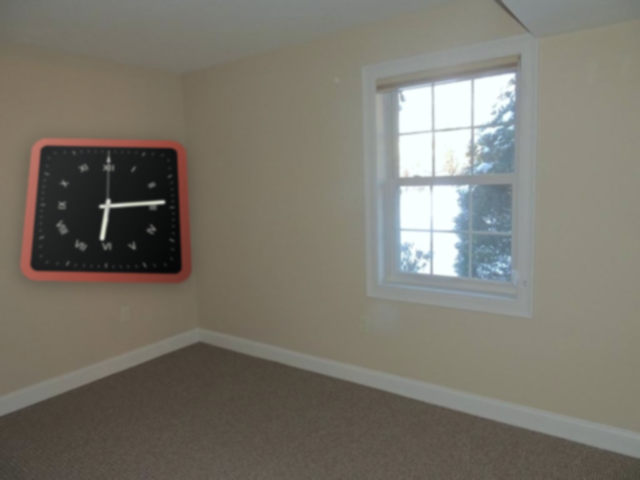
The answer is 6:14:00
